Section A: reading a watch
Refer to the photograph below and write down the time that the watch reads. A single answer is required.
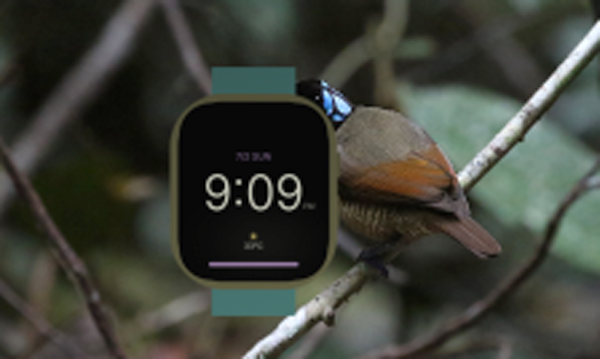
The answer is 9:09
